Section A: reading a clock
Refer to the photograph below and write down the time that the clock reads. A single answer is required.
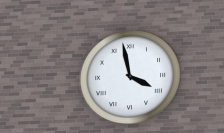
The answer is 3:58
